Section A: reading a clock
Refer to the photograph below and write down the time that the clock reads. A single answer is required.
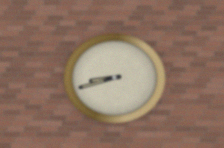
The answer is 8:42
